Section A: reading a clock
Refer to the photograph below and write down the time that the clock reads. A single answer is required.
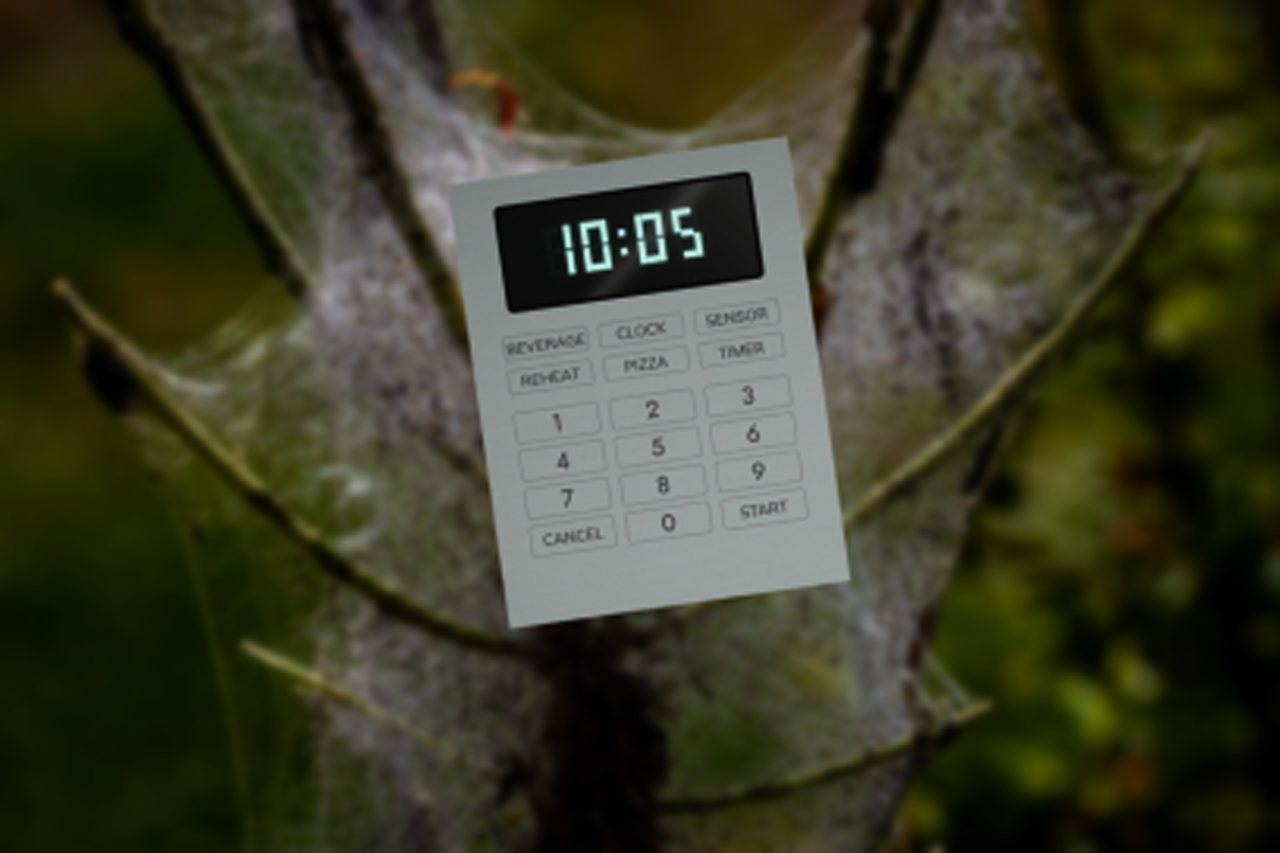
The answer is 10:05
